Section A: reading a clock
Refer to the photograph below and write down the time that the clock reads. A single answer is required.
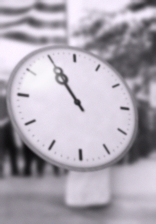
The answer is 10:55
